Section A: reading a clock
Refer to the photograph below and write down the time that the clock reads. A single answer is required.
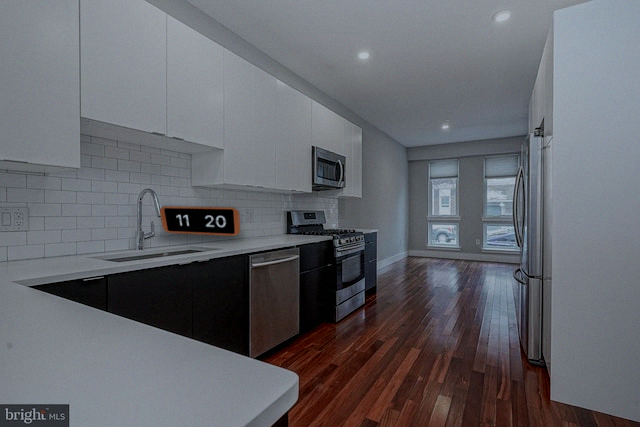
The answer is 11:20
